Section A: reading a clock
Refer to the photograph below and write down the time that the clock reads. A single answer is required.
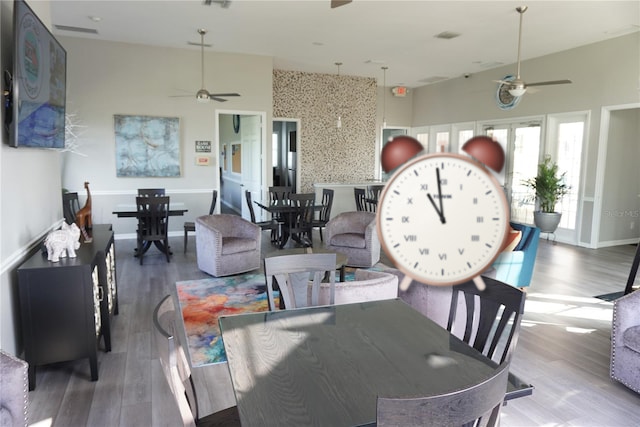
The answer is 10:59
